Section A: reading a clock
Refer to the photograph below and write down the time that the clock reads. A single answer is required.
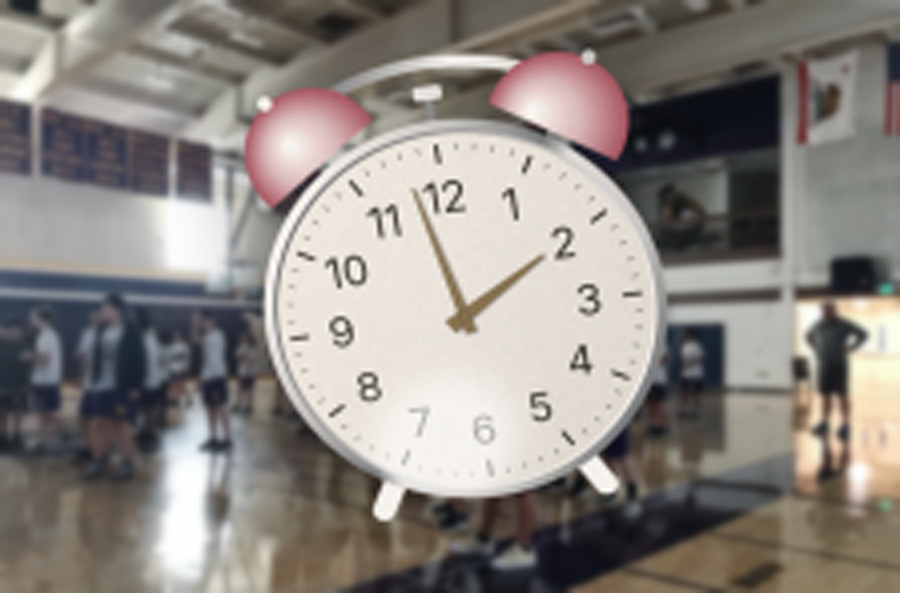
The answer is 1:58
